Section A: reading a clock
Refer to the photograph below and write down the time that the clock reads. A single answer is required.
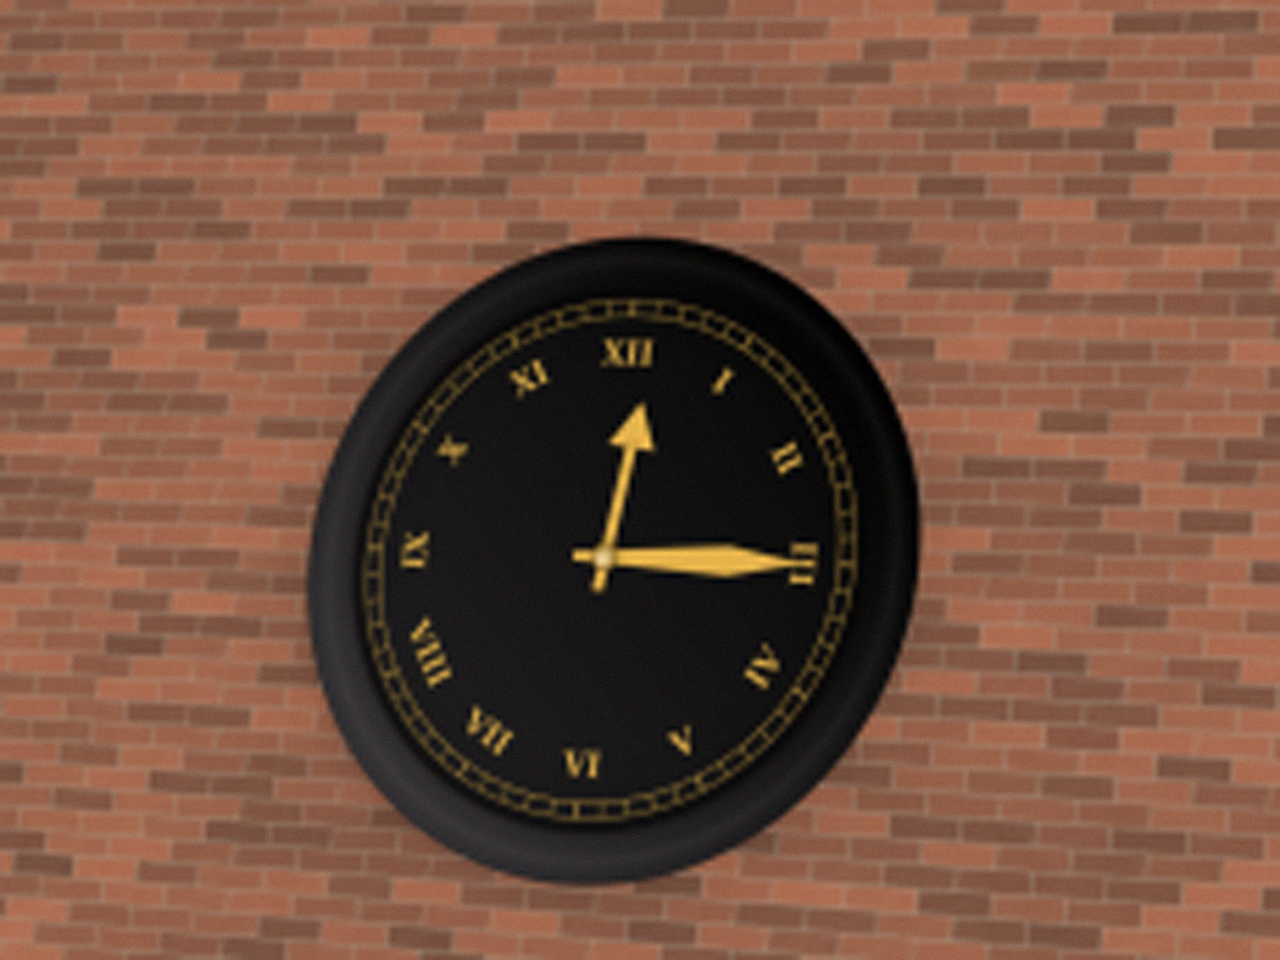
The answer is 12:15
